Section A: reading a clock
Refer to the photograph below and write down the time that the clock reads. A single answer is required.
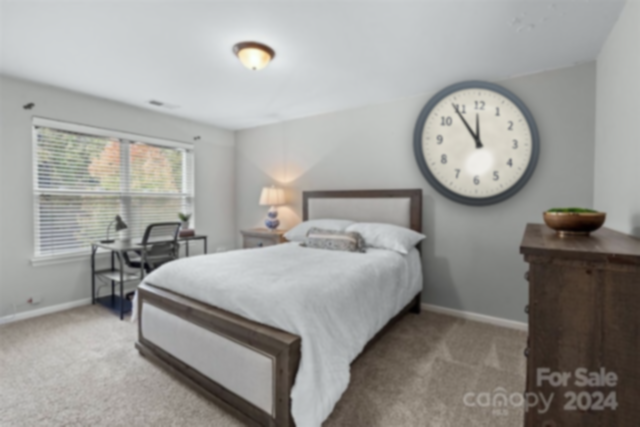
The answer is 11:54
